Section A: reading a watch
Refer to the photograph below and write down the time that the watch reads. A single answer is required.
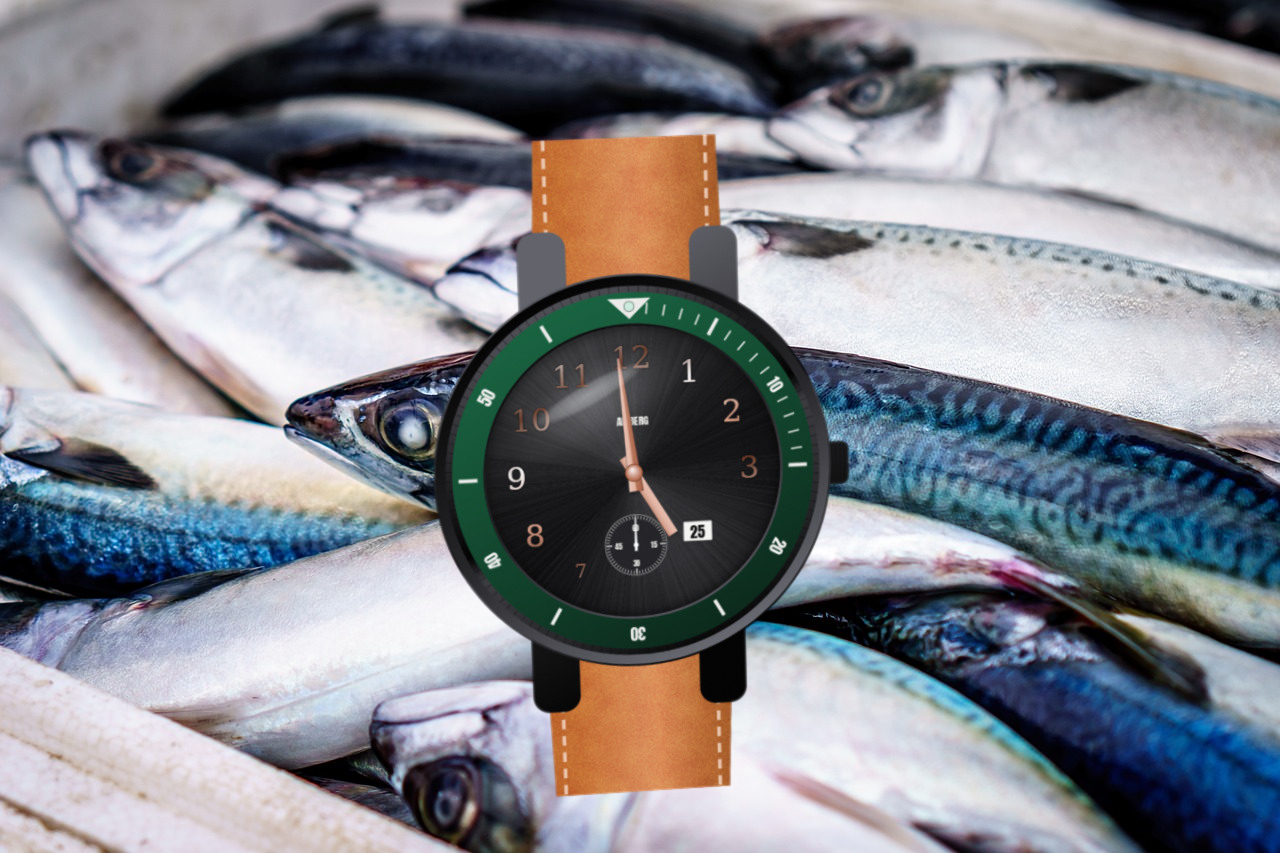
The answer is 4:59
